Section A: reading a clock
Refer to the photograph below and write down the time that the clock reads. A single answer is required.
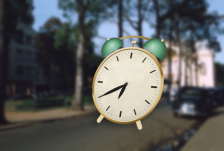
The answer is 6:40
